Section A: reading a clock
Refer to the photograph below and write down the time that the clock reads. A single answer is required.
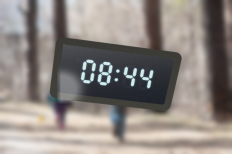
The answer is 8:44
